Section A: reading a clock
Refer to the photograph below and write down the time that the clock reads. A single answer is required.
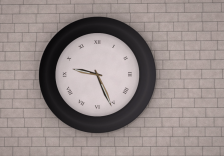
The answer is 9:26
